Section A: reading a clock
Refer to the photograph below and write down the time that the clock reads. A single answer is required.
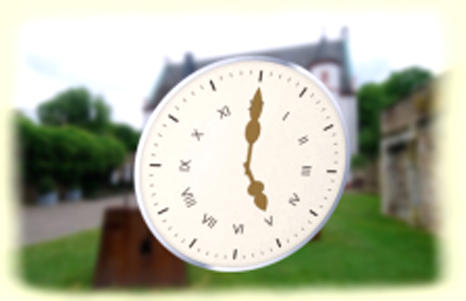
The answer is 5:00
